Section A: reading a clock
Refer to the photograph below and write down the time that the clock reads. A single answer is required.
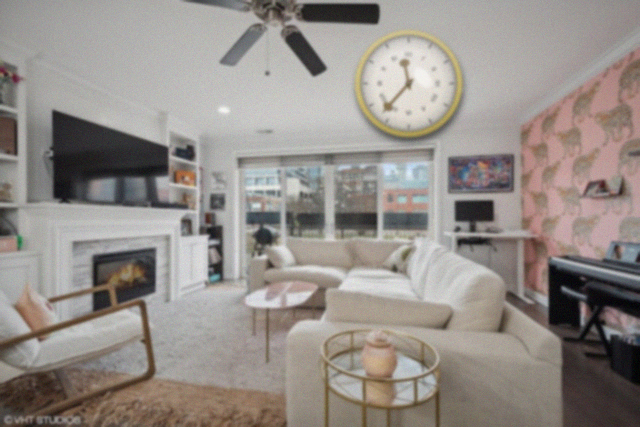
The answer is 11:37
